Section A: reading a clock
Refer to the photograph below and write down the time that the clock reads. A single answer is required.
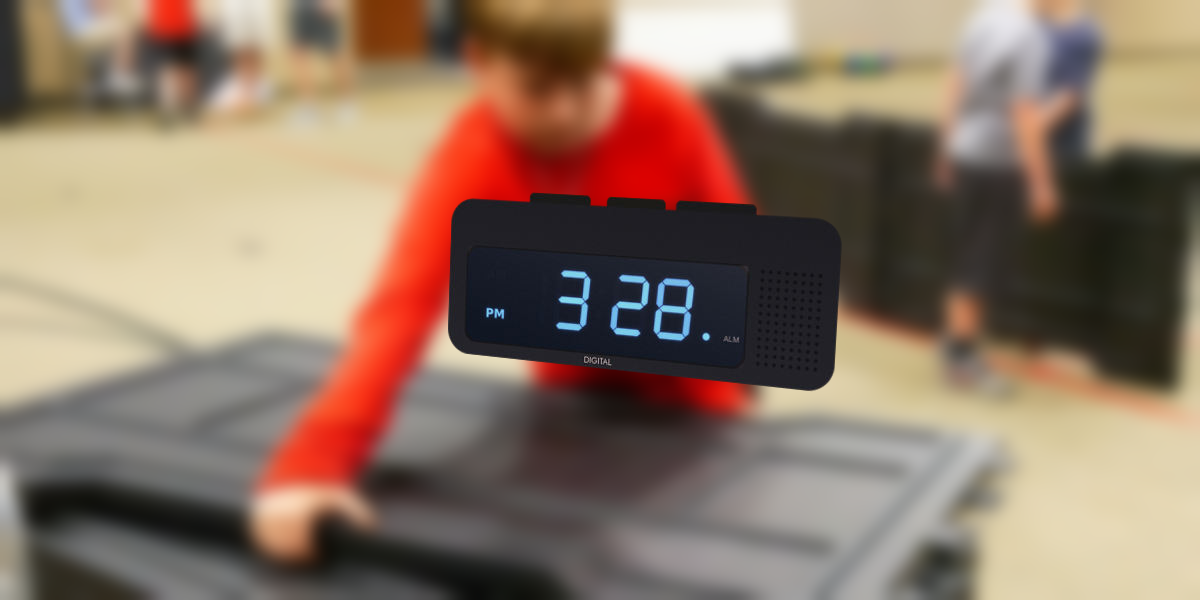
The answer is 3:28
